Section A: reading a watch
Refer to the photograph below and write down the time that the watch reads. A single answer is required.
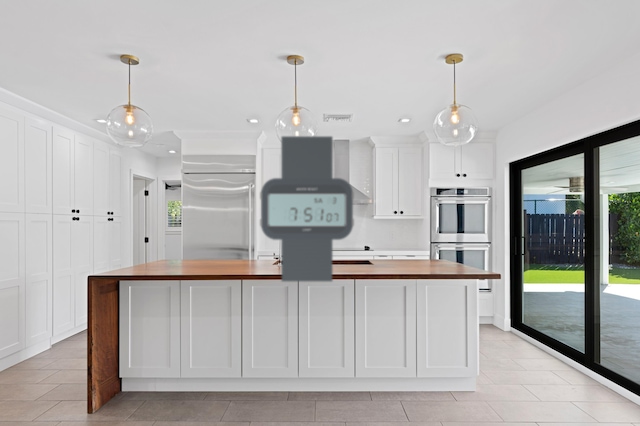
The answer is 7:51
